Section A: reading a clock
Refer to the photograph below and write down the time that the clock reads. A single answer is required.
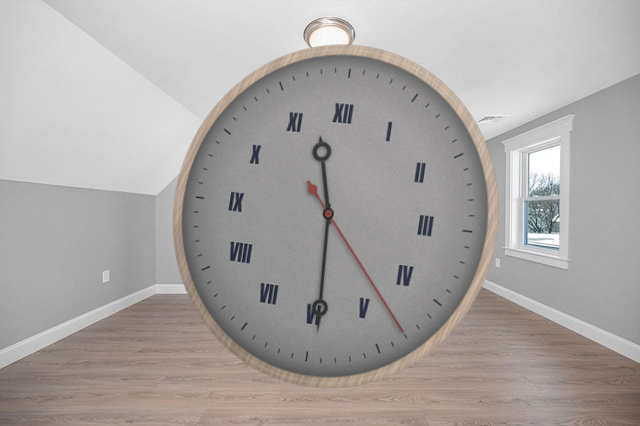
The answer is 11:29:23
